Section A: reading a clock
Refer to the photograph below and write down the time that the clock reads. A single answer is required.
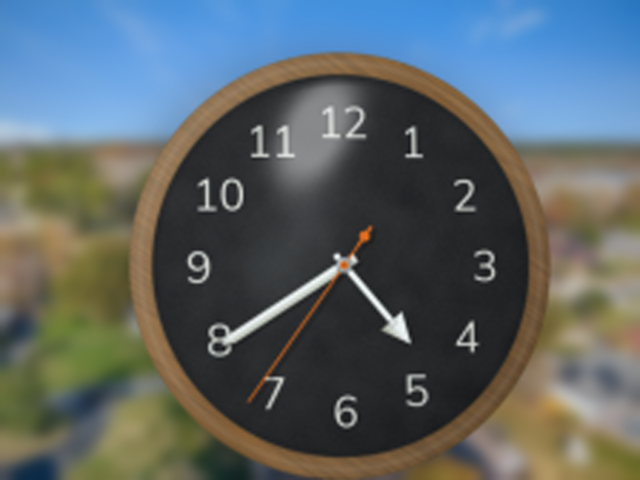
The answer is 4:39:36
